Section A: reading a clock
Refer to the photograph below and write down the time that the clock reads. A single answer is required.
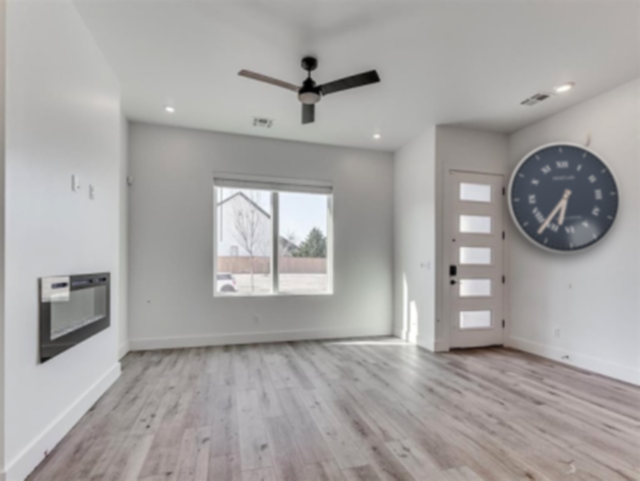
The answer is 6:37
